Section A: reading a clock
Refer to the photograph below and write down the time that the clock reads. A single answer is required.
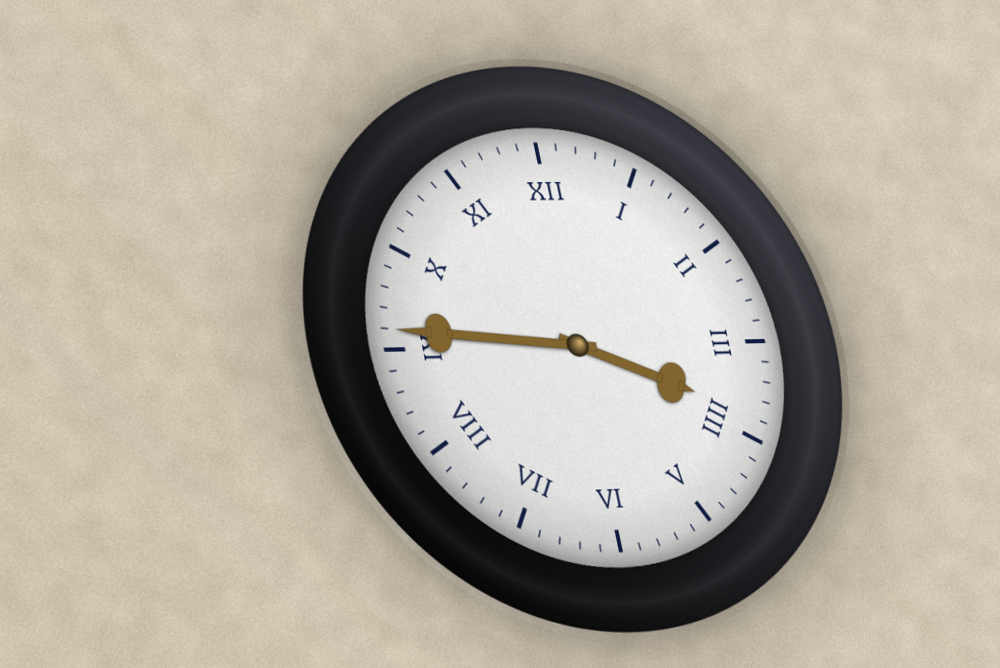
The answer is 3:46
